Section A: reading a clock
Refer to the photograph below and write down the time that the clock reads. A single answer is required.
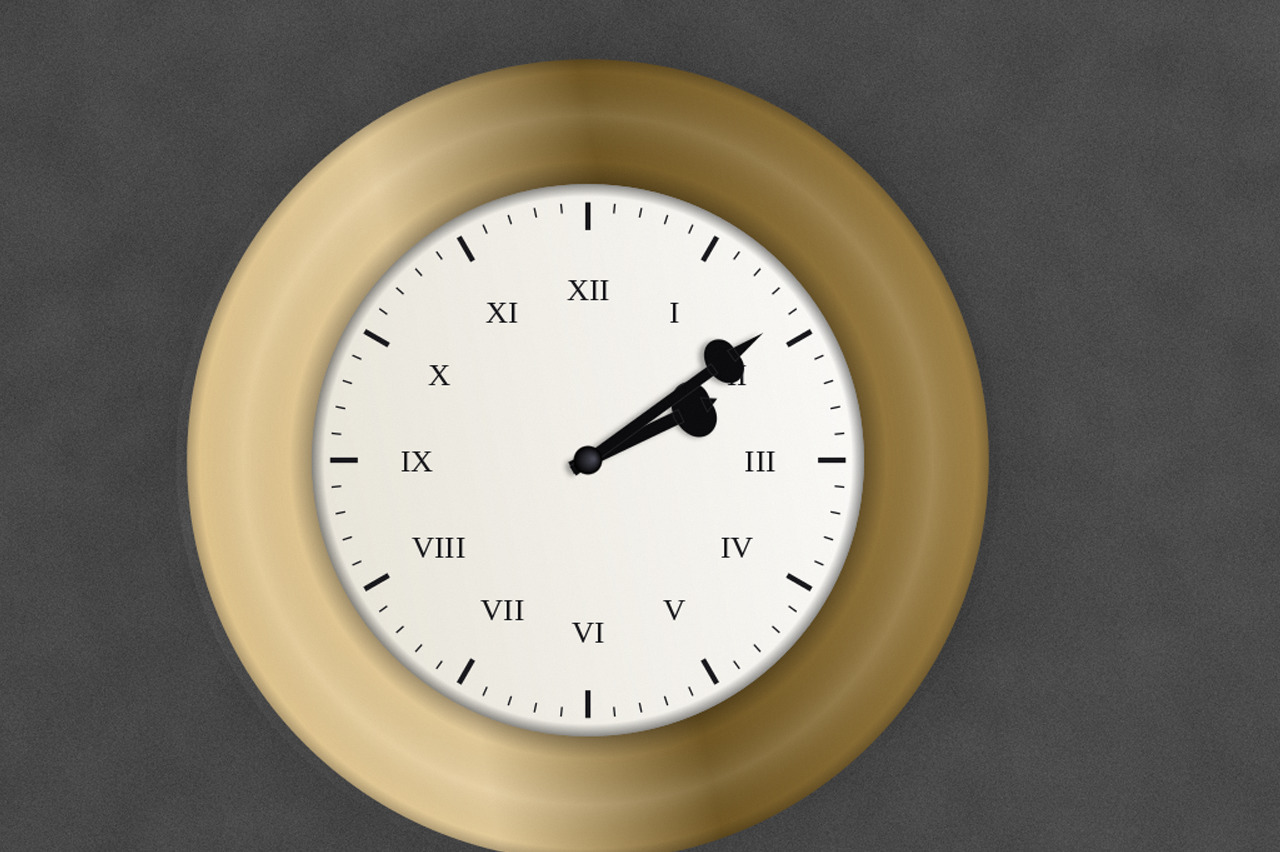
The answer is 2:09
